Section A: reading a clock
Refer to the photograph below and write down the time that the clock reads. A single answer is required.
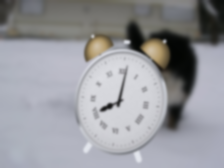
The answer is 8:01
